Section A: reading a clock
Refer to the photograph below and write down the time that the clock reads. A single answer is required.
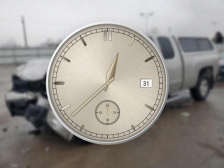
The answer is 12:38
